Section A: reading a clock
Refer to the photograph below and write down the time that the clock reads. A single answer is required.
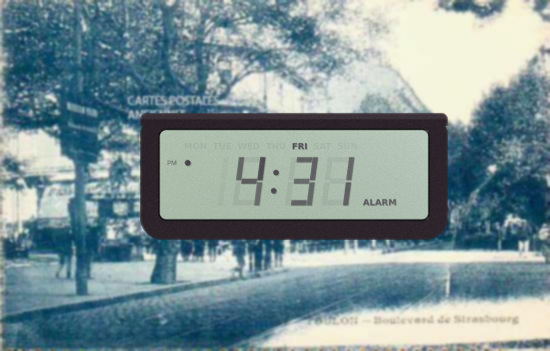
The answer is 4:31
